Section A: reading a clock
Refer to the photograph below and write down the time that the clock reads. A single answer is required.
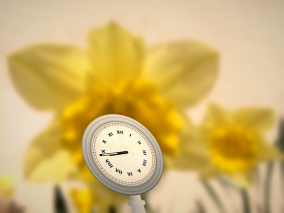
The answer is 8:44
